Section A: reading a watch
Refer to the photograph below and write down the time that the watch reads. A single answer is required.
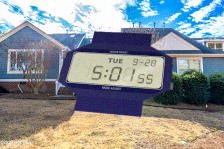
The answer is 5:01:55
